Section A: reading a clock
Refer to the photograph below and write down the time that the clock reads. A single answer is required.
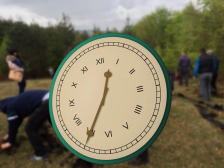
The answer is 12:35
